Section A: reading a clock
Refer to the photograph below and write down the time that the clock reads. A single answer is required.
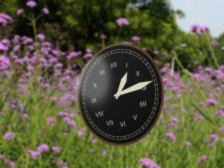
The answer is 1:14
